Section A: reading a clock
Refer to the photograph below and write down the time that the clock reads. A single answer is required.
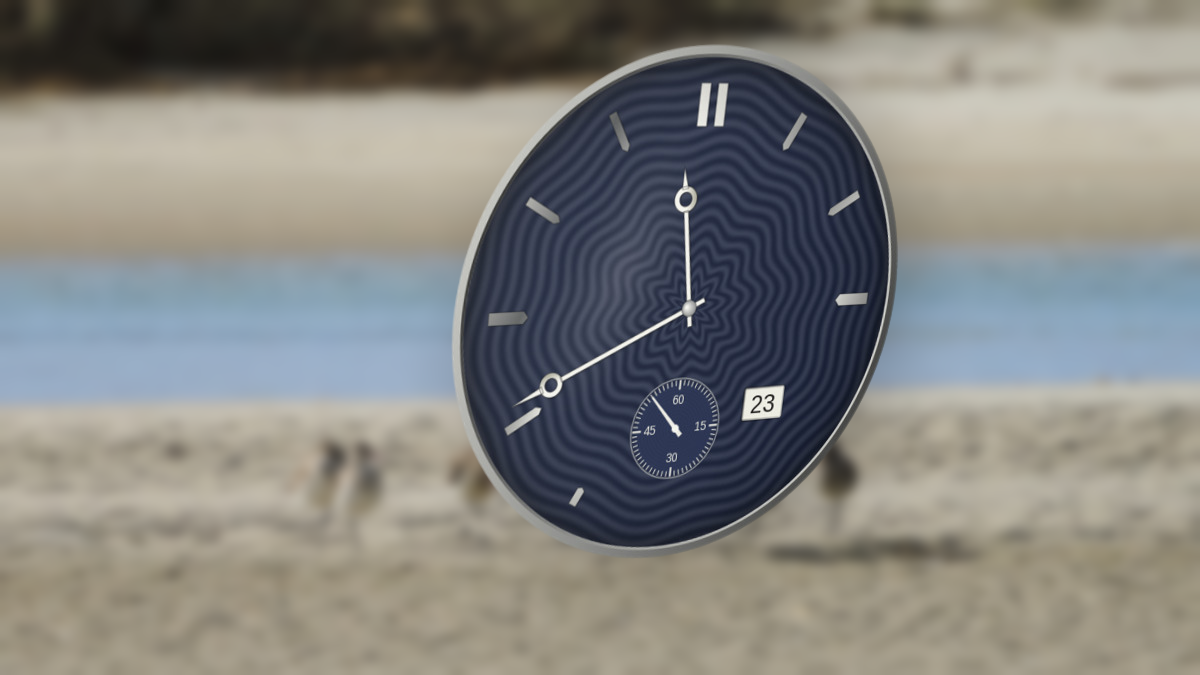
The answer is 11:40:53
